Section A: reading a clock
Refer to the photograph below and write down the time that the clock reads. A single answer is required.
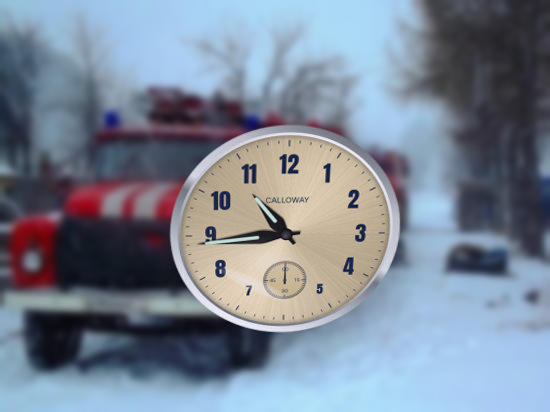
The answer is 10:44
